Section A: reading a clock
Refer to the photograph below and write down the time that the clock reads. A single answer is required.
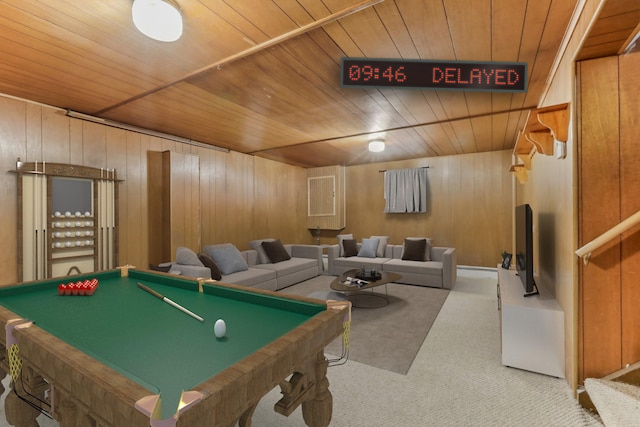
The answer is 9:46
